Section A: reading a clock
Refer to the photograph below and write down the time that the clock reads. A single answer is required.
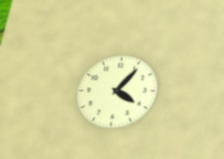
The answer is 4:06
